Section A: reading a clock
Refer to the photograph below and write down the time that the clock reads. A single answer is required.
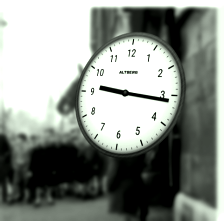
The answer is 9:16
